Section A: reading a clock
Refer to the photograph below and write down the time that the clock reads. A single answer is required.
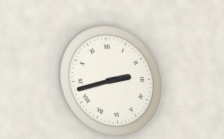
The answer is 2:43
